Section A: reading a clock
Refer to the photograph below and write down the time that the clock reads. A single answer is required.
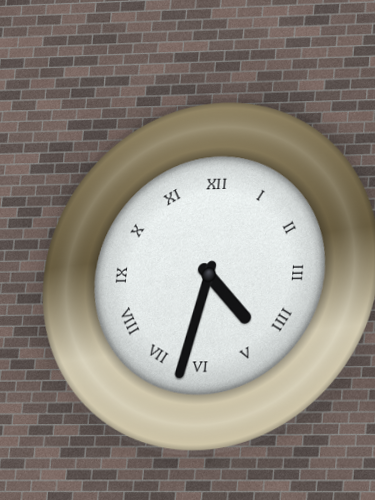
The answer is 4:32
